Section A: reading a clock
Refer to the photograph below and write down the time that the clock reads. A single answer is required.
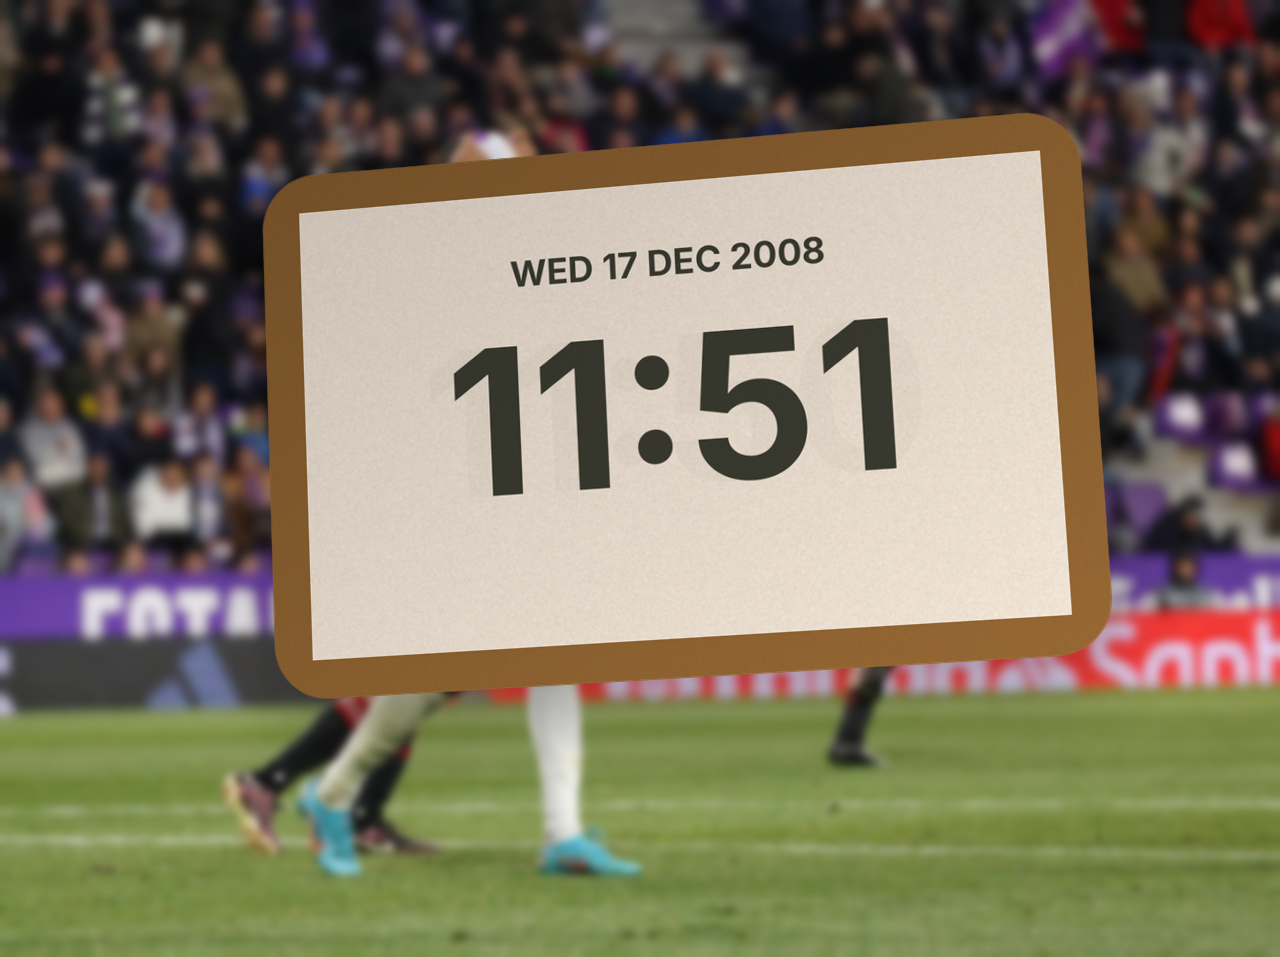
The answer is 11:51
